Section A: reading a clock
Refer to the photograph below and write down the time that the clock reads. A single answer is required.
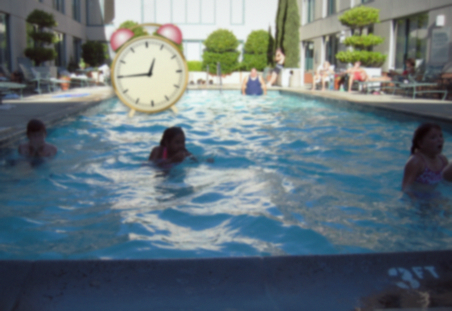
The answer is 12:45
